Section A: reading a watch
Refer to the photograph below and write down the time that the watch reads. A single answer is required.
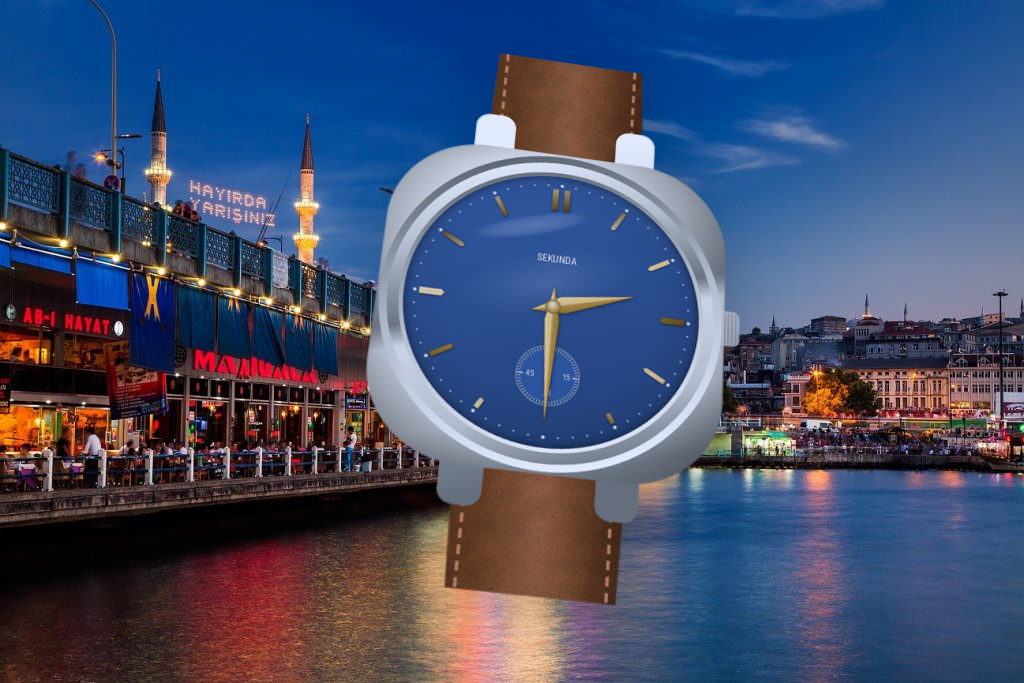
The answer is 2:30
